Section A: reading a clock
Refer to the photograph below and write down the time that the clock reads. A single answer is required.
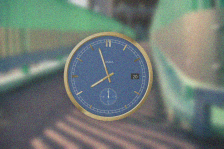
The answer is 7:57
